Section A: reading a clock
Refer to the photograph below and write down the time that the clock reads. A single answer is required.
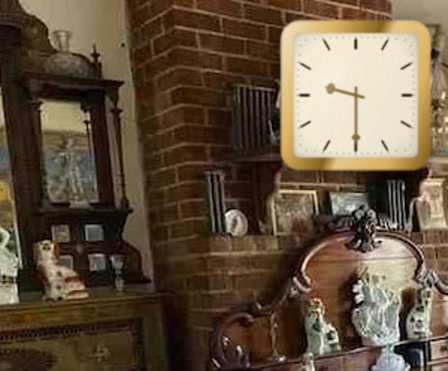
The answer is 9:30
